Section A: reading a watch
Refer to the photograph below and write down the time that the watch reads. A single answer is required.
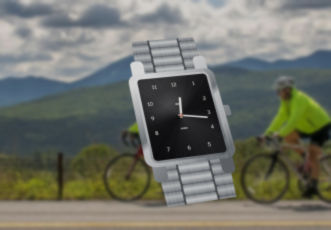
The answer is 12:17
